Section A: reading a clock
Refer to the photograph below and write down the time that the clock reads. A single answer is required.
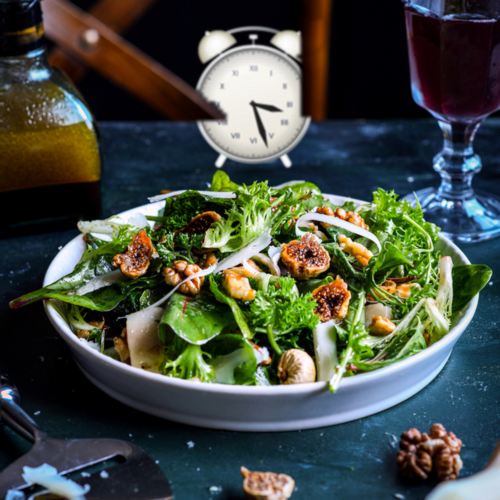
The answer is 3:27
